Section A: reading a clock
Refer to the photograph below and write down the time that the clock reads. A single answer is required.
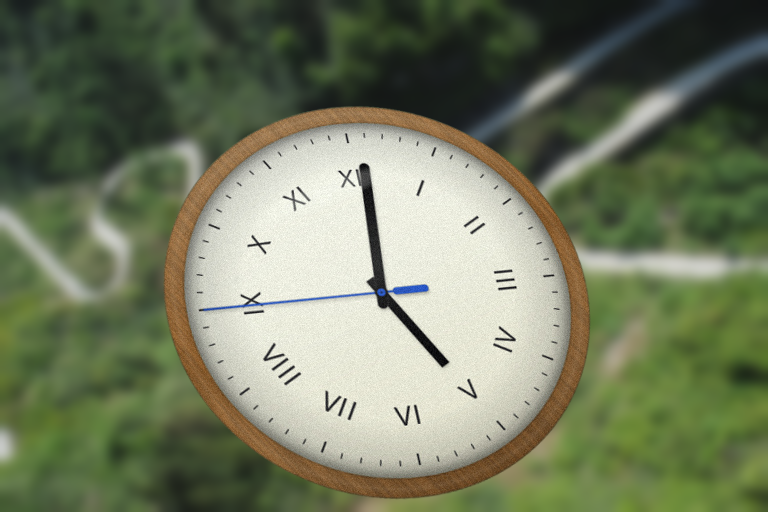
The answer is 5:00:45
